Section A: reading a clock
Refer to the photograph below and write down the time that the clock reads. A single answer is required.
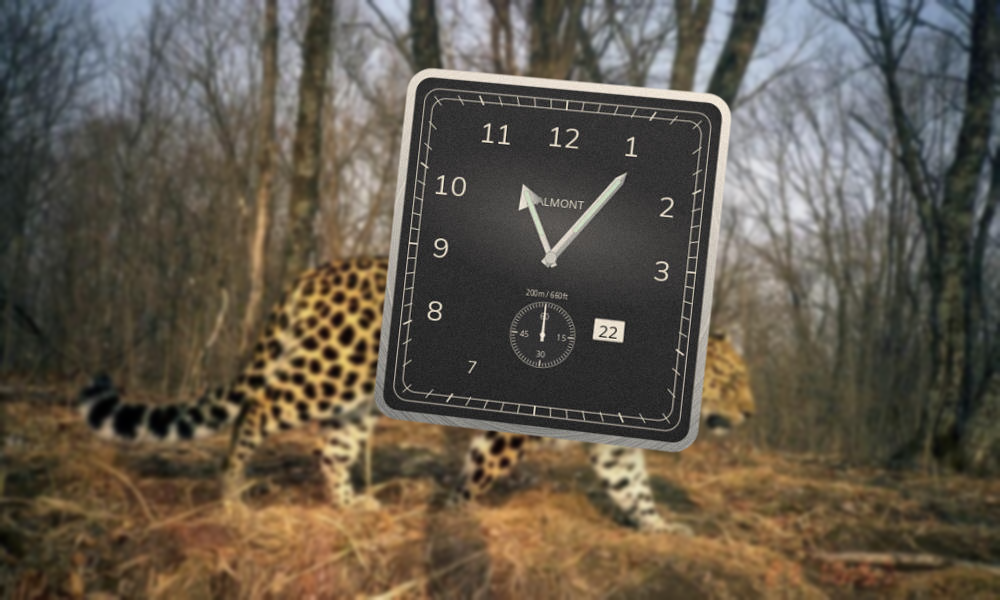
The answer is 11:06:00
